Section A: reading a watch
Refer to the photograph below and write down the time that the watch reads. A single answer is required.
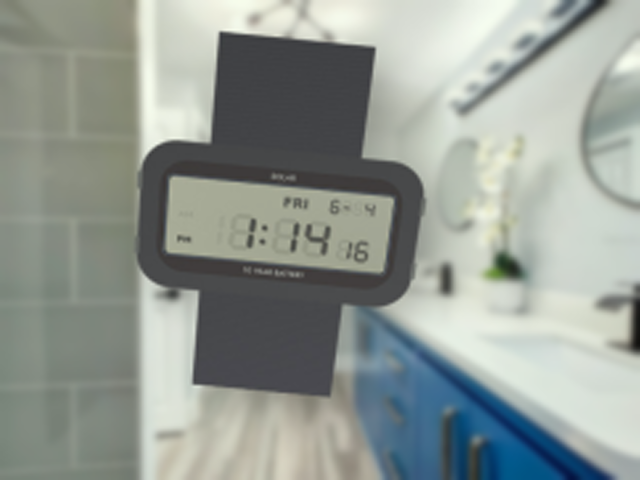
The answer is 1:14:16
